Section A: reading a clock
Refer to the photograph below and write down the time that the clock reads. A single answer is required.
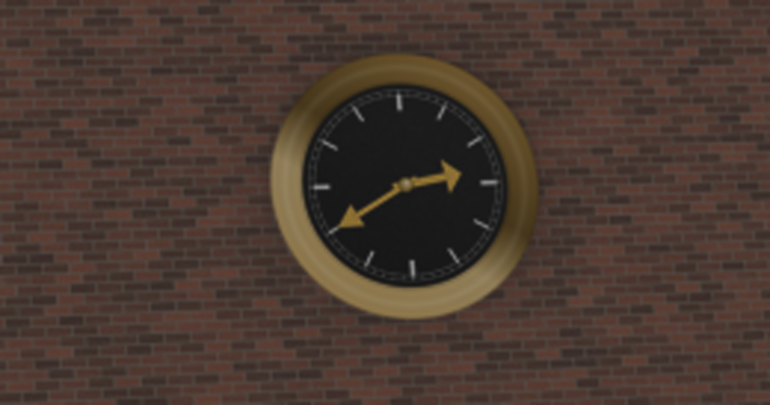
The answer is 2:40
